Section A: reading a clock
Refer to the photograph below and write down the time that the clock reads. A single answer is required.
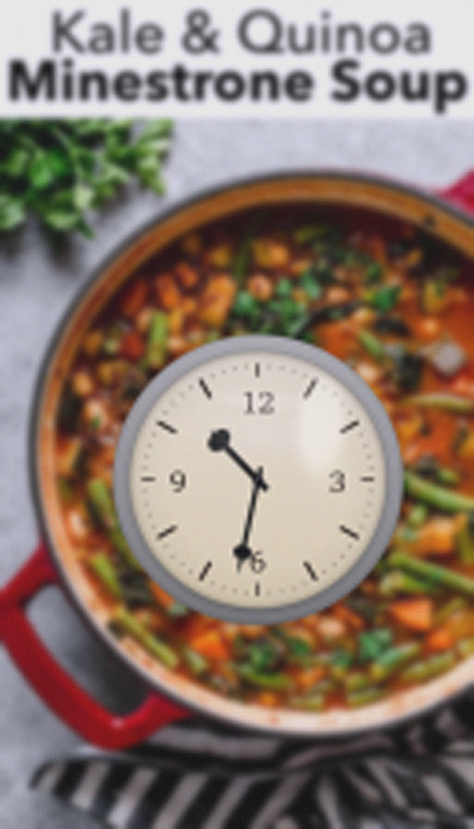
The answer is 10:32
